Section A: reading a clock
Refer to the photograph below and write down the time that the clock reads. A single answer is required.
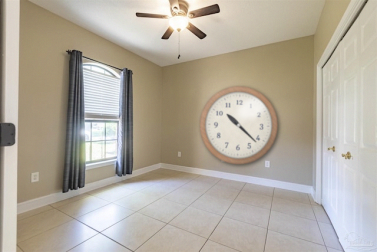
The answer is 10:22
